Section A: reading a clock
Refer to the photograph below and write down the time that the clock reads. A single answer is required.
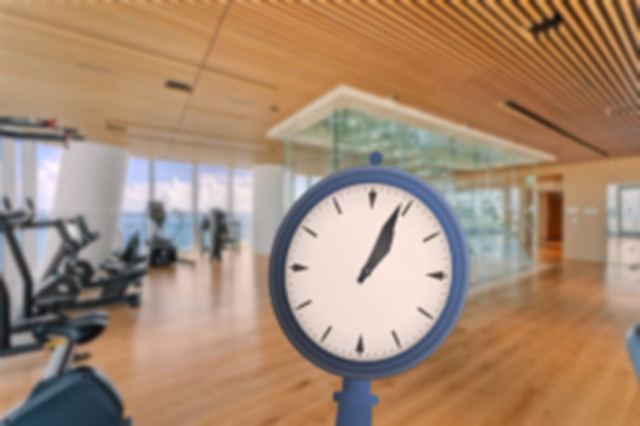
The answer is 1:04
